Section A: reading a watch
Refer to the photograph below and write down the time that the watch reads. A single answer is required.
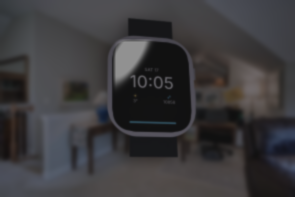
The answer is 10:05
